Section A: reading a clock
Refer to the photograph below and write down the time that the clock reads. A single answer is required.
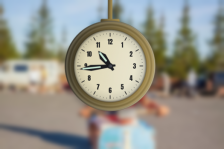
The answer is 10:44
